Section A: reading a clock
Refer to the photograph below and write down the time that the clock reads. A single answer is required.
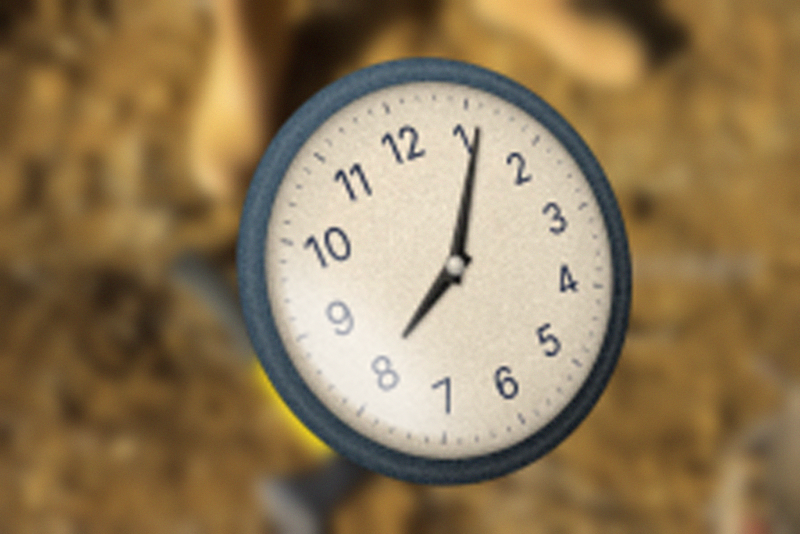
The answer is 8:06
